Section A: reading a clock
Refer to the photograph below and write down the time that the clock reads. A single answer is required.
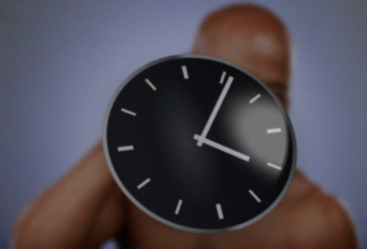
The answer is 4:06
